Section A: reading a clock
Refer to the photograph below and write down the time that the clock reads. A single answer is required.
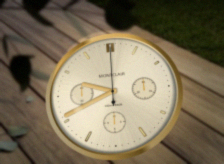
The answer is 9:41
